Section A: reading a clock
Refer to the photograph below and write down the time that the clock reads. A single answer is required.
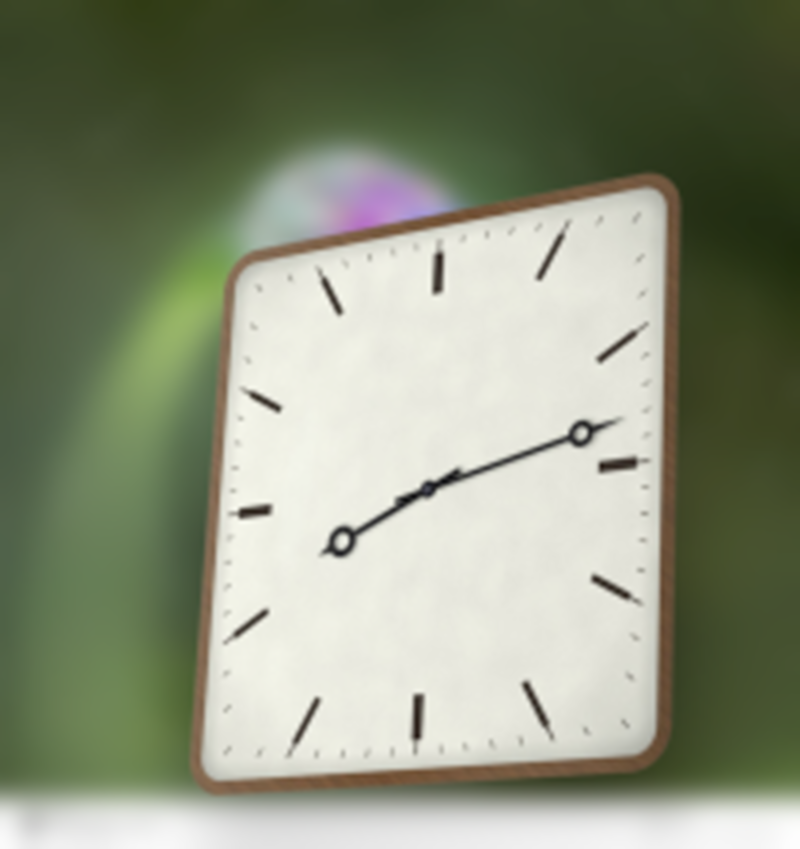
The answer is 8:13
